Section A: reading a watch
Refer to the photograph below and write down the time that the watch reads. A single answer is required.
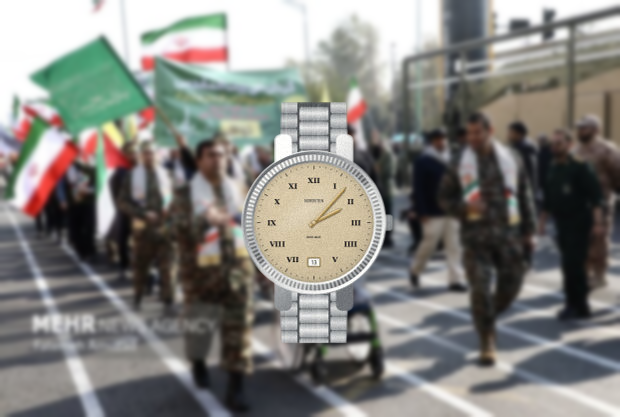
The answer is 2:07
